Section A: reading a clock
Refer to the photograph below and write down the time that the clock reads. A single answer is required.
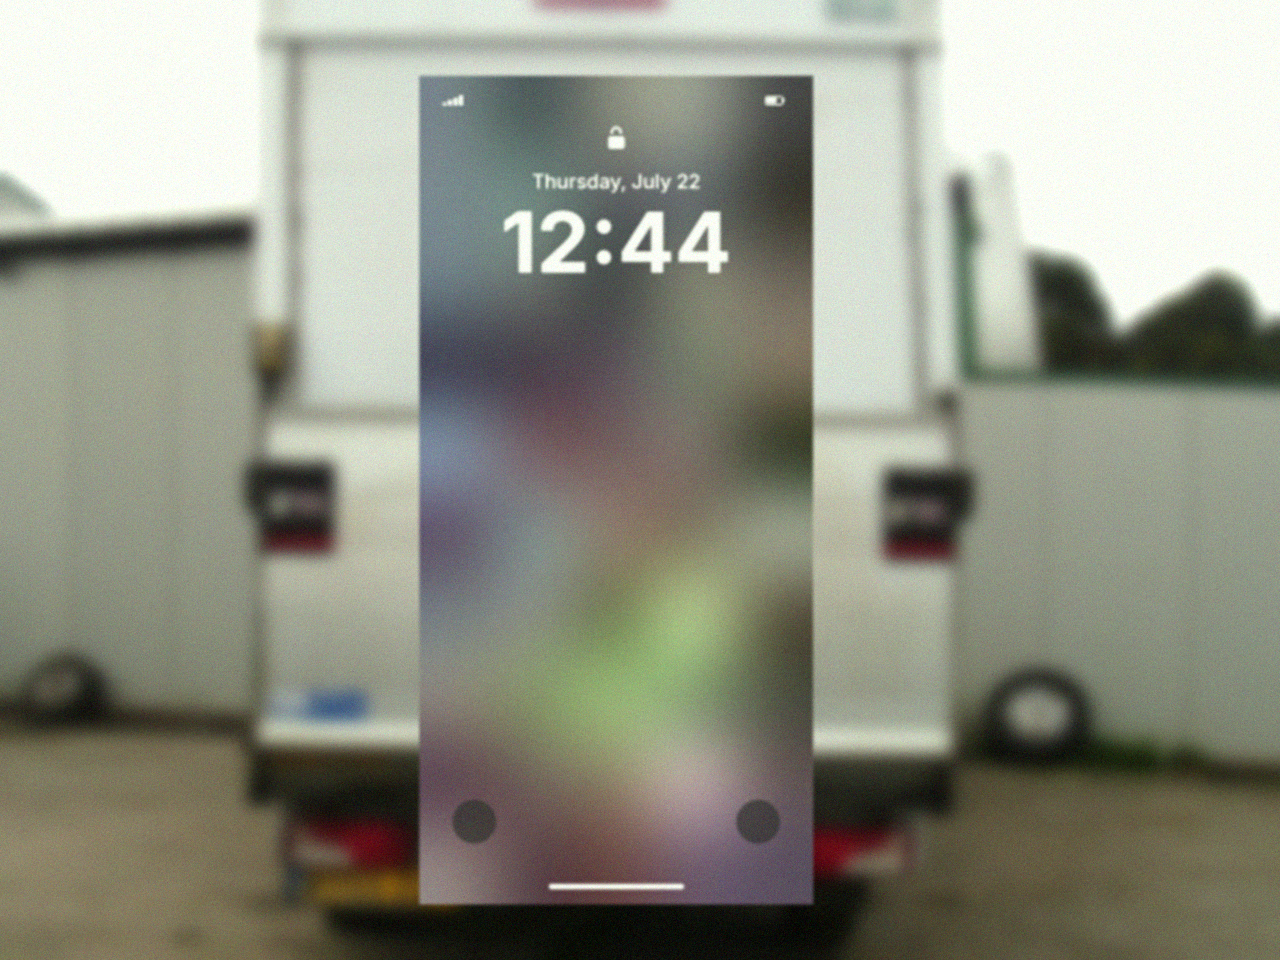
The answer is 12:44
